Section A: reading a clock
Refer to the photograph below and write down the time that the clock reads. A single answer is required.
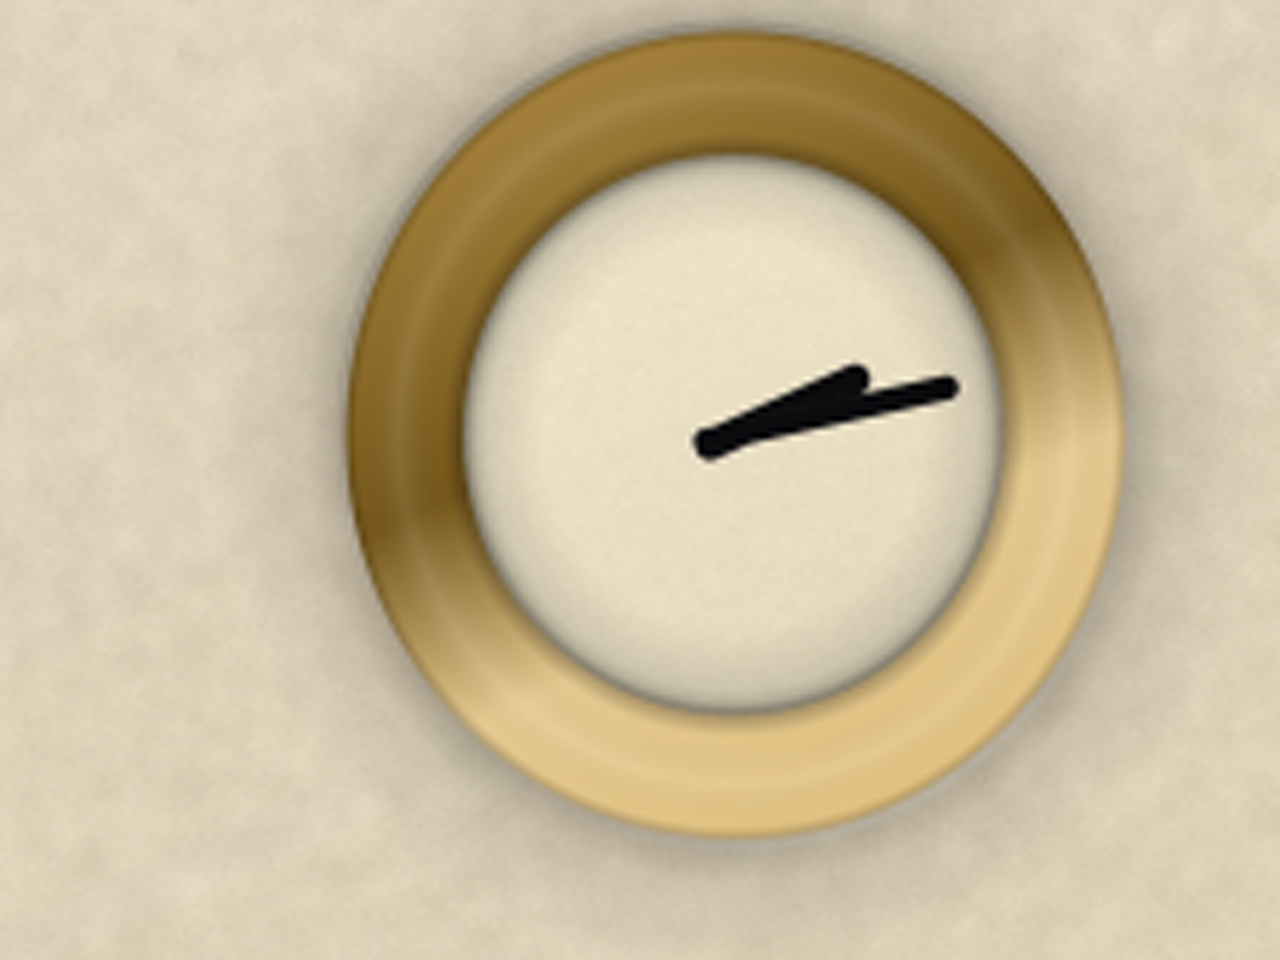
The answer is 2:13
